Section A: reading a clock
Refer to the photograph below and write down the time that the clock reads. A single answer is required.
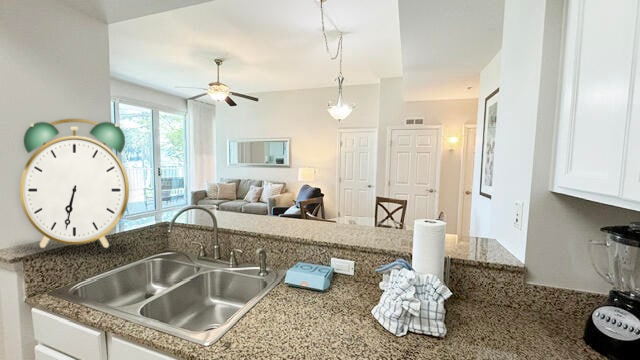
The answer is 6:32
